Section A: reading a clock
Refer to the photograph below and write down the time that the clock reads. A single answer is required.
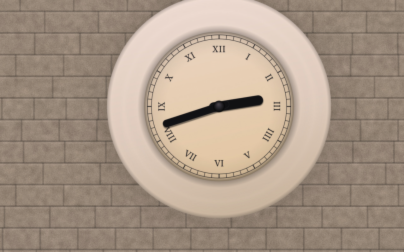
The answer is 2:42
